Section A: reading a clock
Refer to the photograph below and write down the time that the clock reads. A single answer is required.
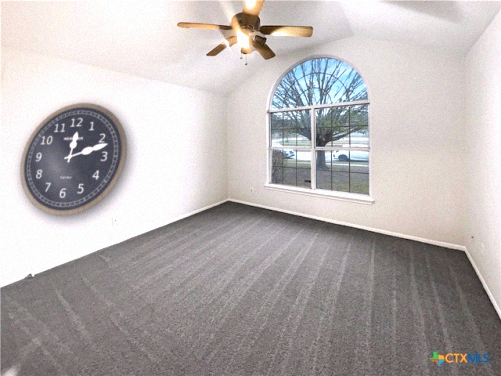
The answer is 12:12
